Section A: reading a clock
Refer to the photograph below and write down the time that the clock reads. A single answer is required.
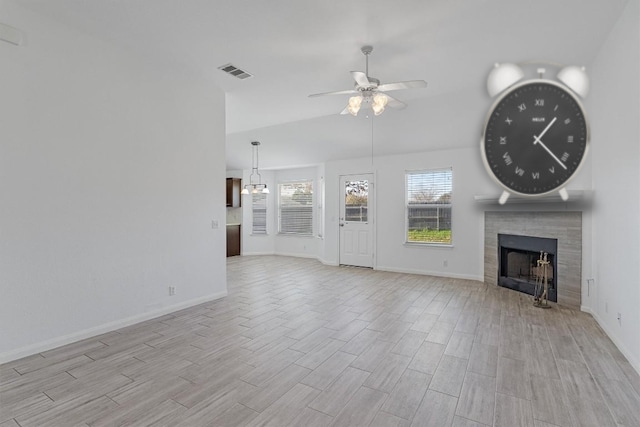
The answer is 1:22
